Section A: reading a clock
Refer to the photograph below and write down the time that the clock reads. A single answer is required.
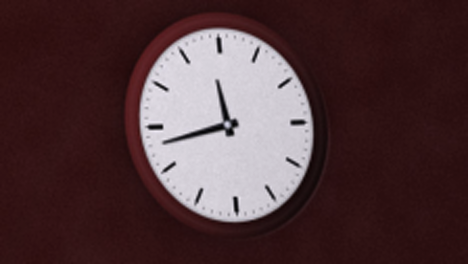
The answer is 11:43
